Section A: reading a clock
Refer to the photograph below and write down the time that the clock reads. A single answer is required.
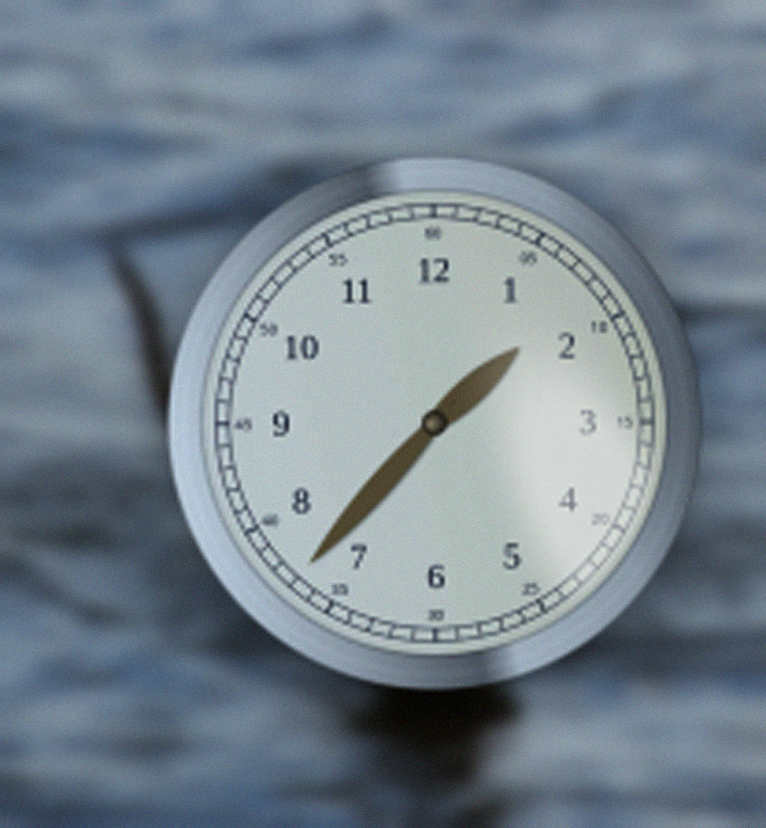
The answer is 1:37
